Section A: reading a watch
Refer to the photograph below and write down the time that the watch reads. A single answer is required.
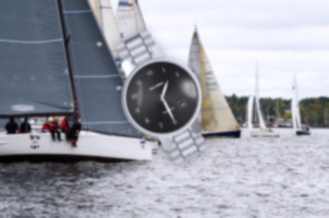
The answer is 1:30
